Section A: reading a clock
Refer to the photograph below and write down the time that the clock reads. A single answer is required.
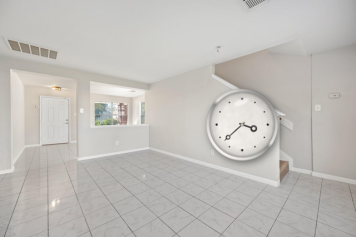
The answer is 3:38
